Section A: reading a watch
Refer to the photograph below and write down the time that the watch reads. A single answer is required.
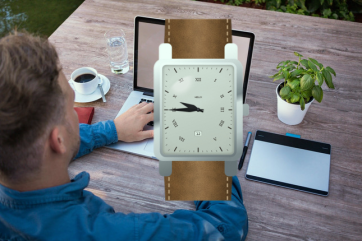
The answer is 9:45
